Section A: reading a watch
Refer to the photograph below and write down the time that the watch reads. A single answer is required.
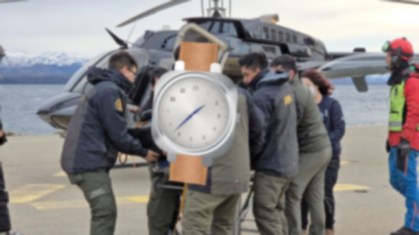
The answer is 1:37
